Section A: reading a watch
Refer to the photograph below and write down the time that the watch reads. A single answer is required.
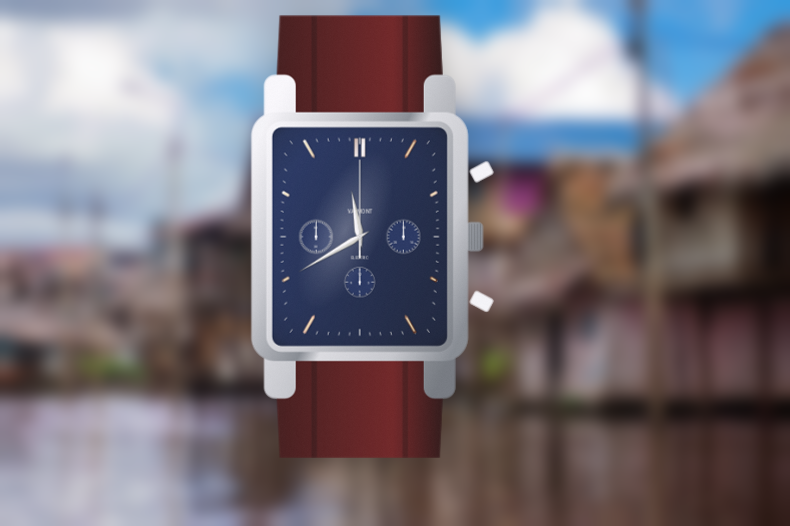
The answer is 11:40
